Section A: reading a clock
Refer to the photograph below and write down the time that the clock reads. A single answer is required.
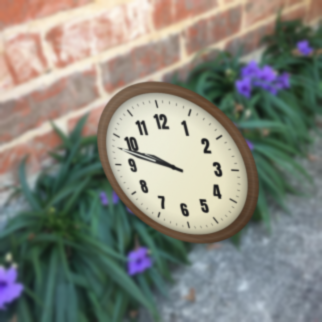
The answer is 9:48
